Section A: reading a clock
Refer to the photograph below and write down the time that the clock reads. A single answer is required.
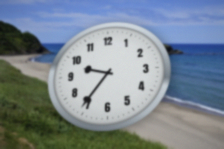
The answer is 9:36
